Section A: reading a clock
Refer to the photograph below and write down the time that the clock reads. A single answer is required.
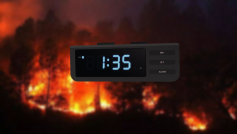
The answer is 1:35
